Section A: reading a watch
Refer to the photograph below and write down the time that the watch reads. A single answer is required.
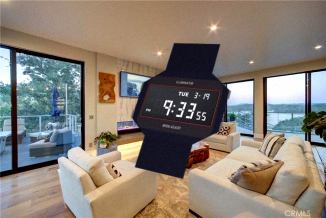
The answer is 9:33:55
